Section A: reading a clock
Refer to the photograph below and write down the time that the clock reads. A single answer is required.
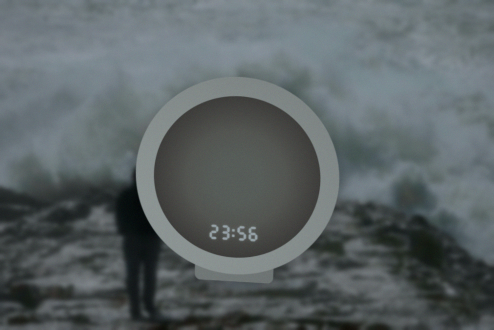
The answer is 23:56
